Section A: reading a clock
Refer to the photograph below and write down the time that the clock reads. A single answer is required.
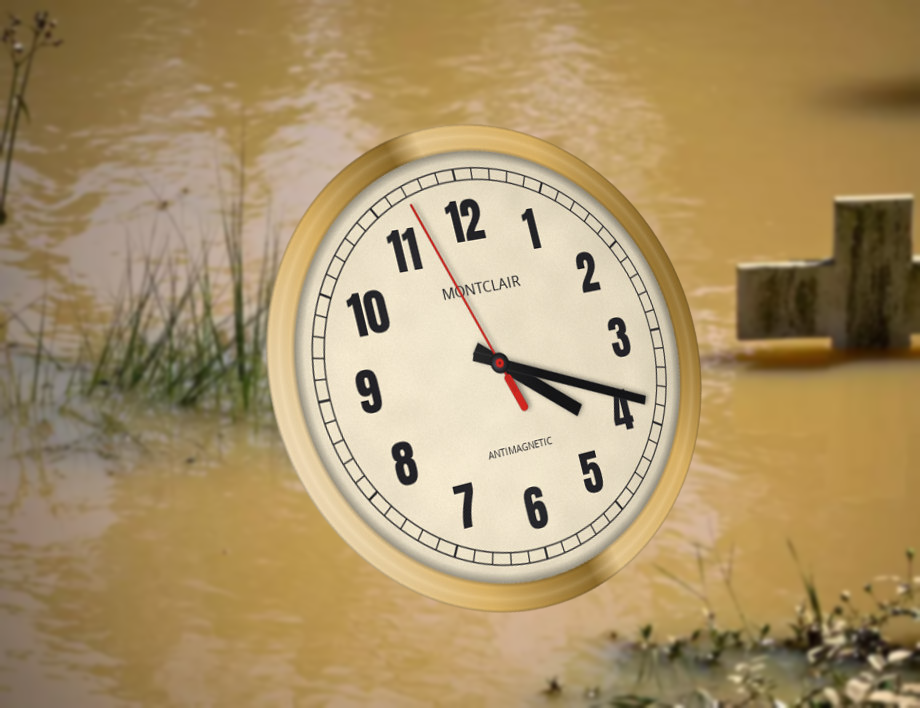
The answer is 4:18:57
